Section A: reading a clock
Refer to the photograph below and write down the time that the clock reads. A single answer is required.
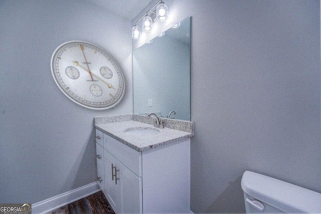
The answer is 10:22
